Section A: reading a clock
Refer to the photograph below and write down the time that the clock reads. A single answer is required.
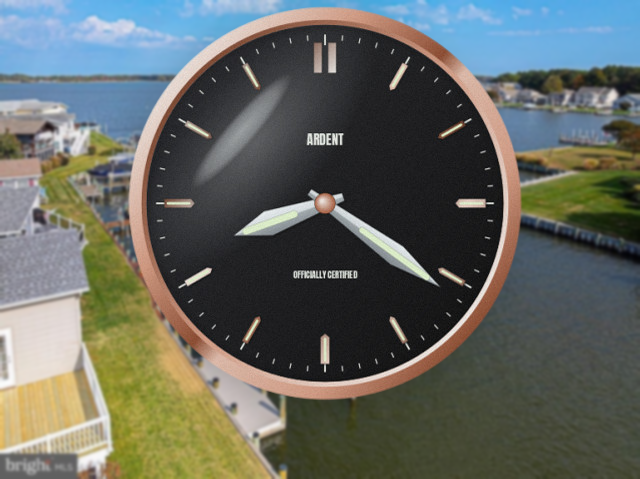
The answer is 8:21
